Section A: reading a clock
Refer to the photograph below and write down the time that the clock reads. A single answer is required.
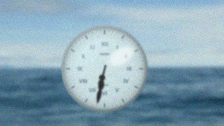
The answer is 6:32
